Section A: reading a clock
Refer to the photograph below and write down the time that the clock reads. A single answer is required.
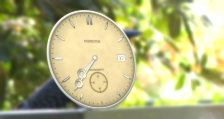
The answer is 7:37
